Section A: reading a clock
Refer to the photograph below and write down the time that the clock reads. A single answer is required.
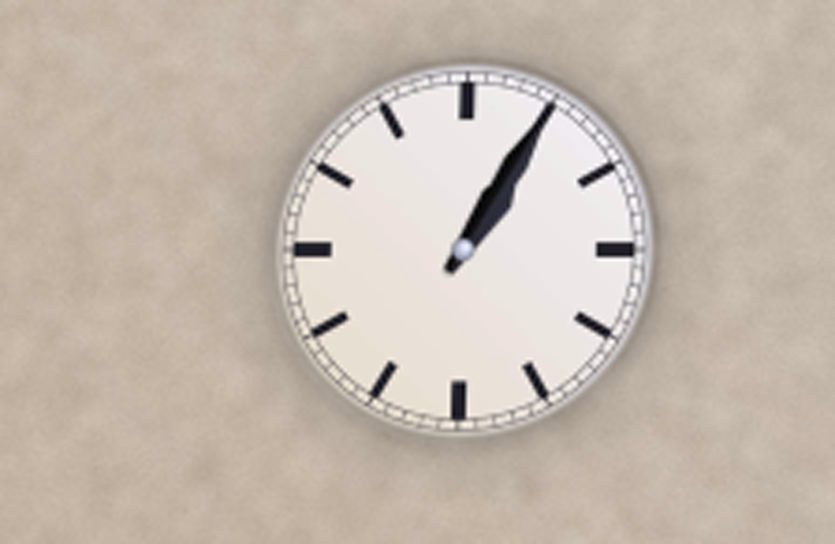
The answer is 1:05
